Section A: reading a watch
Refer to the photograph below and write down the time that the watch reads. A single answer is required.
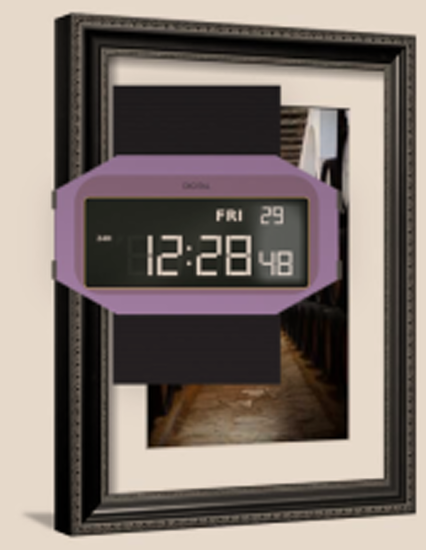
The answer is 12:28:48
